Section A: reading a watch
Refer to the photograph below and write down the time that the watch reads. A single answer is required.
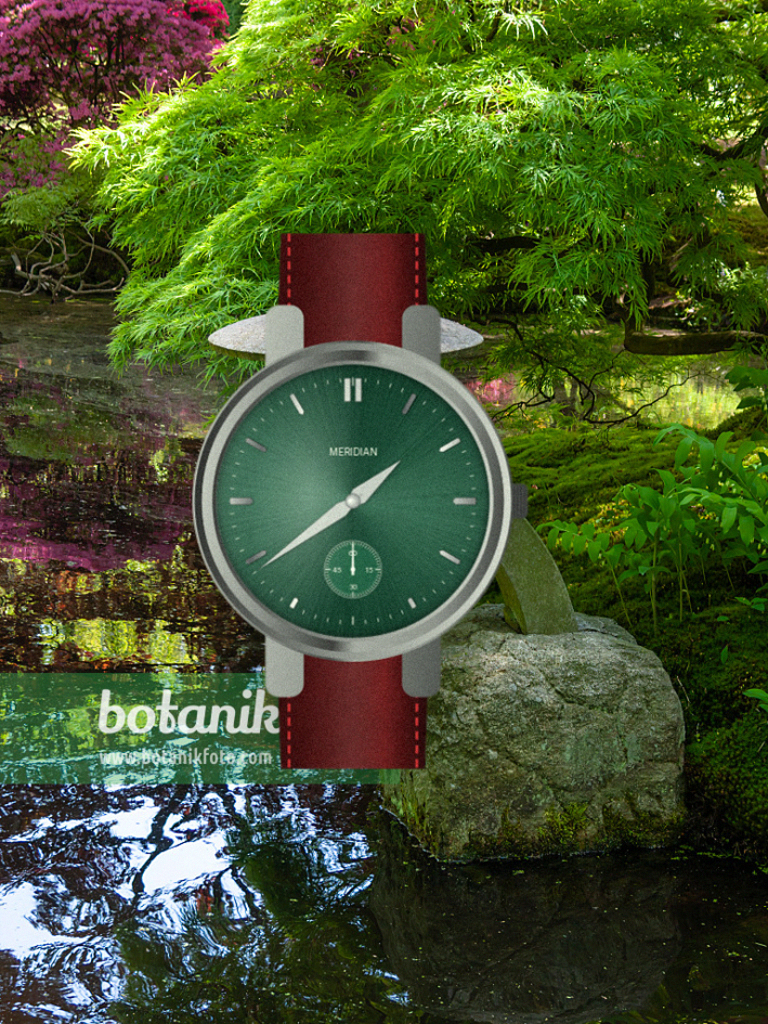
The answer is 1:39
